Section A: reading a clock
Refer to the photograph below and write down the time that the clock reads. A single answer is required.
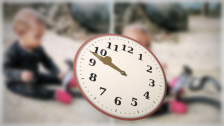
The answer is 9:48
